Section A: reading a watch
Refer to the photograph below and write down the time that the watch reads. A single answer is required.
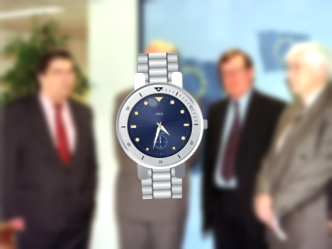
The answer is 4:33
